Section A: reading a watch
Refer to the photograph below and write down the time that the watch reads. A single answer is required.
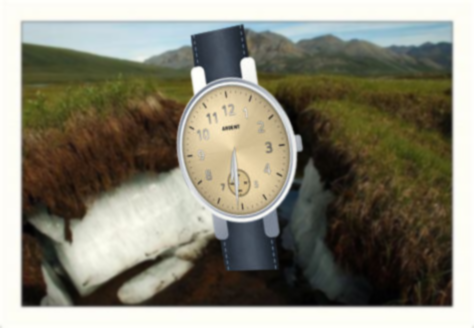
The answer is 6:31
